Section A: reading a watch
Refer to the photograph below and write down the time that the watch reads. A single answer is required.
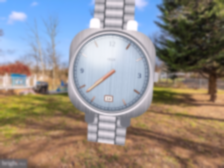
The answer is 7:38
